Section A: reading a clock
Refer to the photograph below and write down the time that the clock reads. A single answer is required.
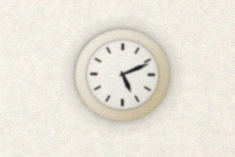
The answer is 5:11
